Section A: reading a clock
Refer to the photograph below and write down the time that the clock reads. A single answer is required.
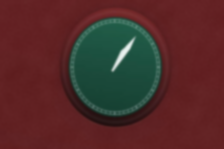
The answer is 1:06
